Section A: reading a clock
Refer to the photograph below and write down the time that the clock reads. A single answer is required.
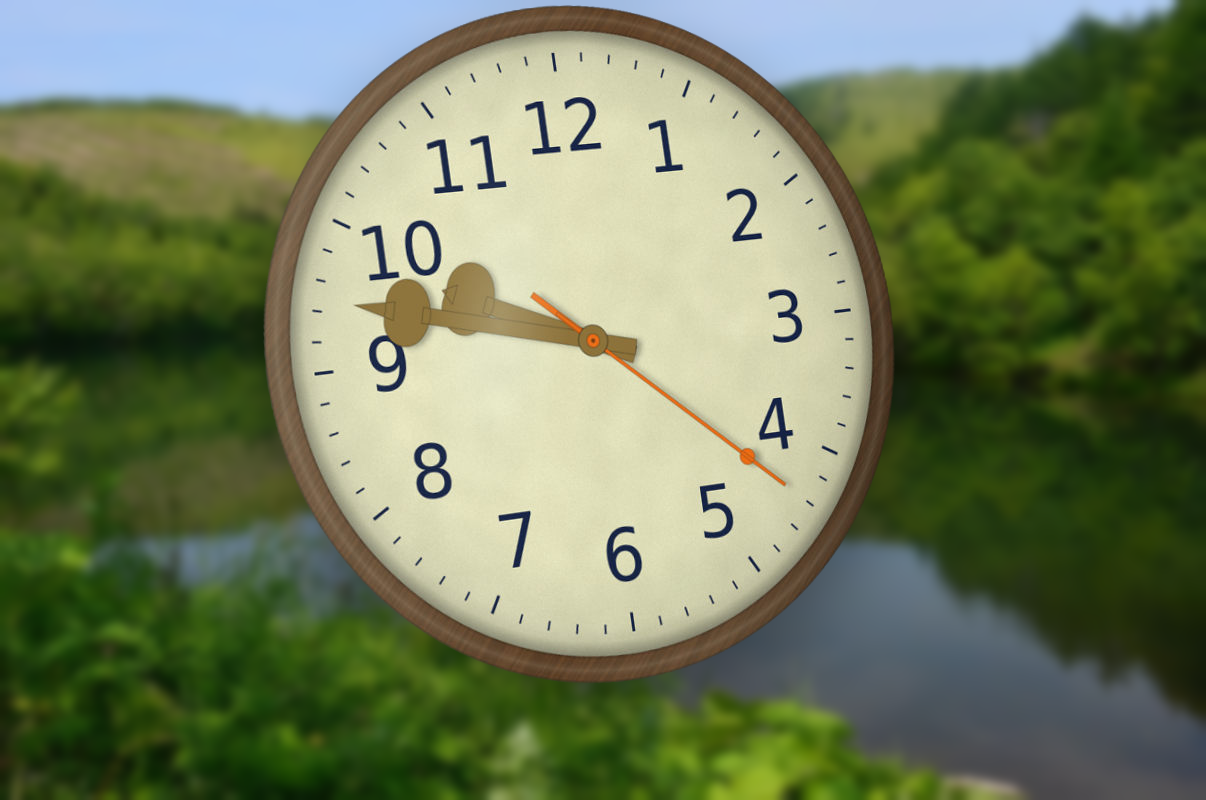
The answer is 9:47:22
